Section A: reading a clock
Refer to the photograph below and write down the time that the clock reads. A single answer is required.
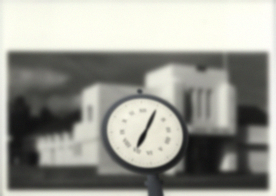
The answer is 7:05
